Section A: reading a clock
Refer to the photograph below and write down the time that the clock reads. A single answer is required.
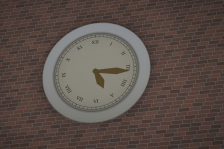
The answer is 5:16
